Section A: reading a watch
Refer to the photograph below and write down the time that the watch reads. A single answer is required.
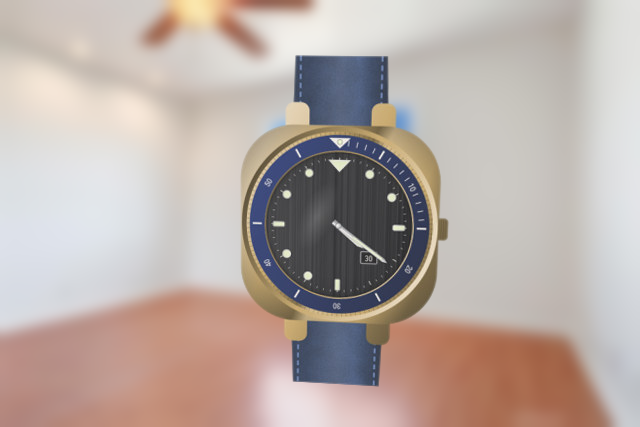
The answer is 4:21
